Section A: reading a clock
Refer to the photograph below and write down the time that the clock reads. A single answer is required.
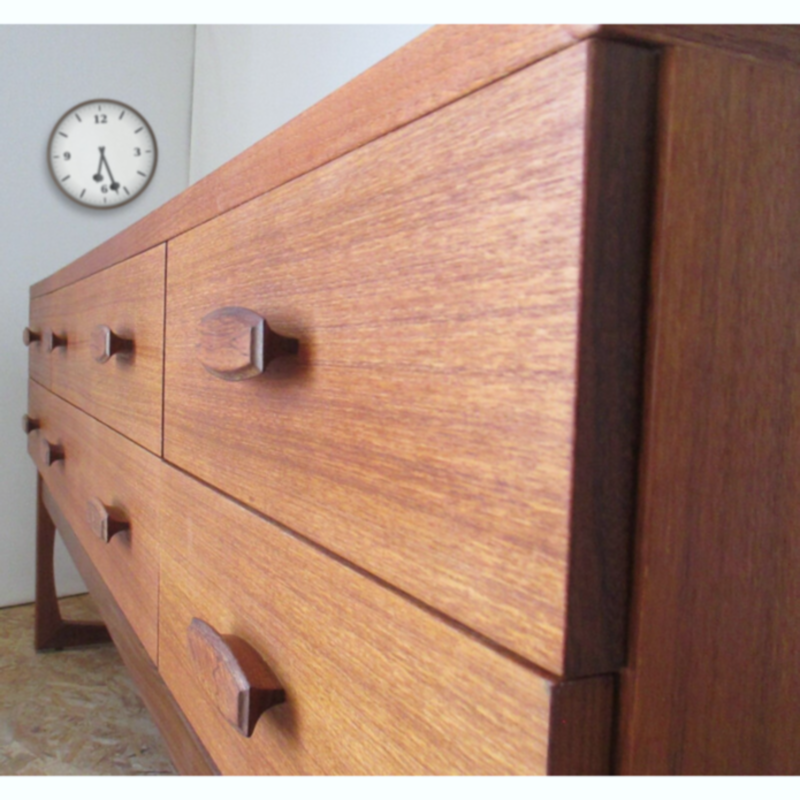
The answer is 6:27
